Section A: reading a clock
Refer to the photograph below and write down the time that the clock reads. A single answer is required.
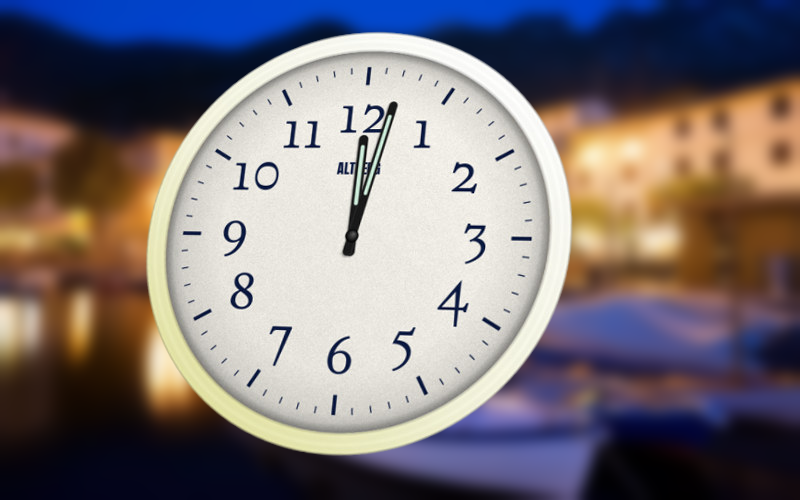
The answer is 12:02
